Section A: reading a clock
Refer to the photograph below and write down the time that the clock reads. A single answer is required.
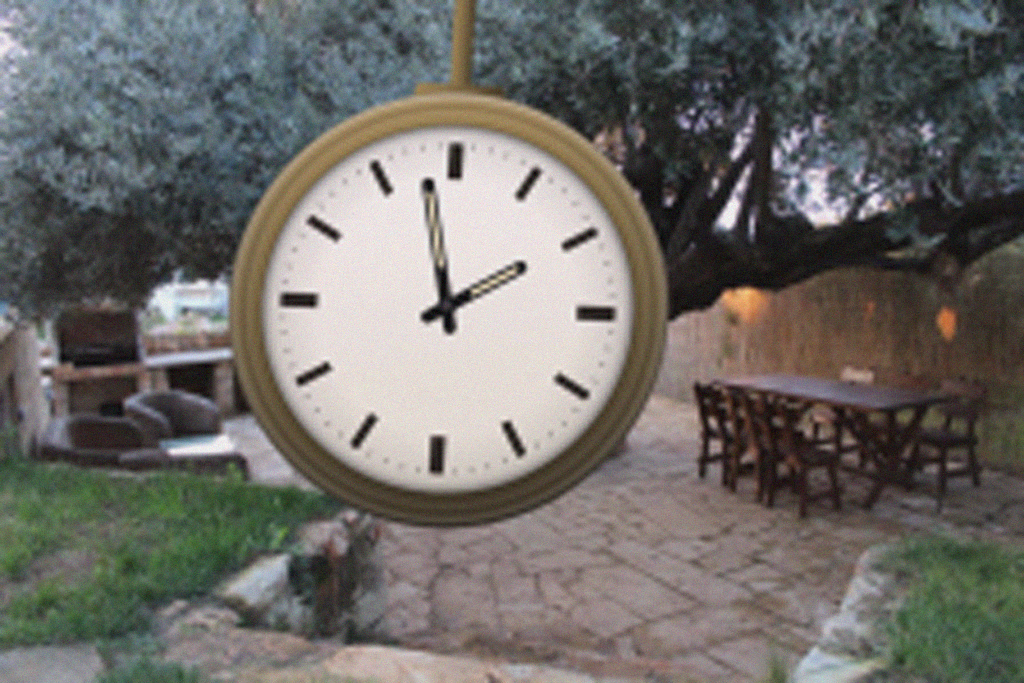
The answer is 1:58
